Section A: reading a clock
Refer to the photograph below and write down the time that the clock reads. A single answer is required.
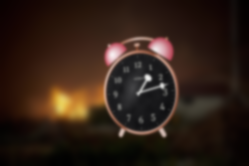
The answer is 1:13
